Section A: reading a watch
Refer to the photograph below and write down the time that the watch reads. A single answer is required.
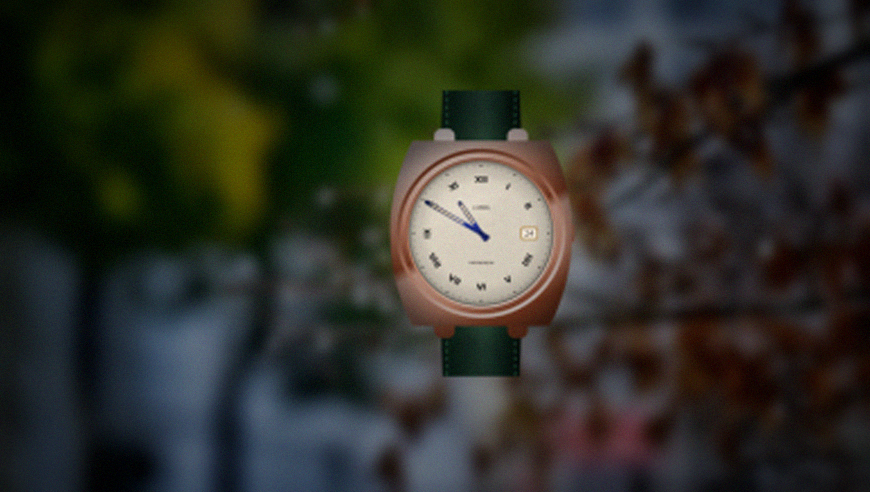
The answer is 10:50
